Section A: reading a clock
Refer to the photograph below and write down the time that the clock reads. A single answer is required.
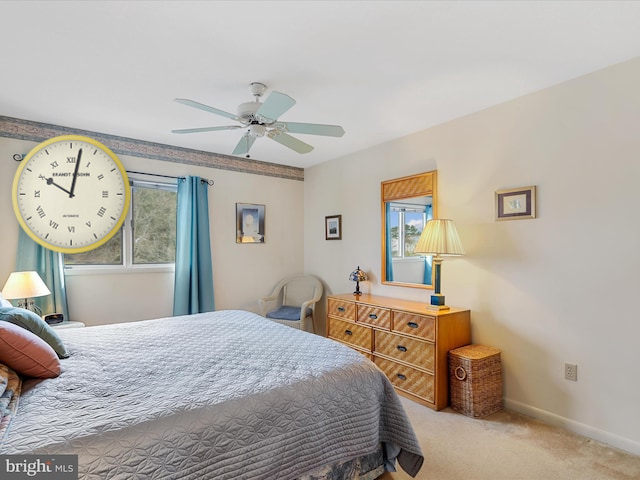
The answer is 10:02
